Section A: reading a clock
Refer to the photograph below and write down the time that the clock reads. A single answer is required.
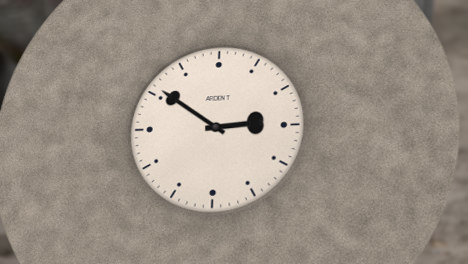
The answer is 2:51
